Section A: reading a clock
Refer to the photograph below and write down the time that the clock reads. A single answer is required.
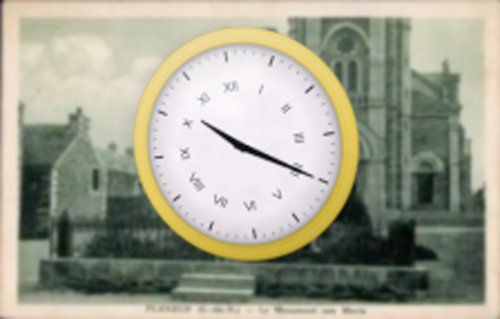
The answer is 10:20
